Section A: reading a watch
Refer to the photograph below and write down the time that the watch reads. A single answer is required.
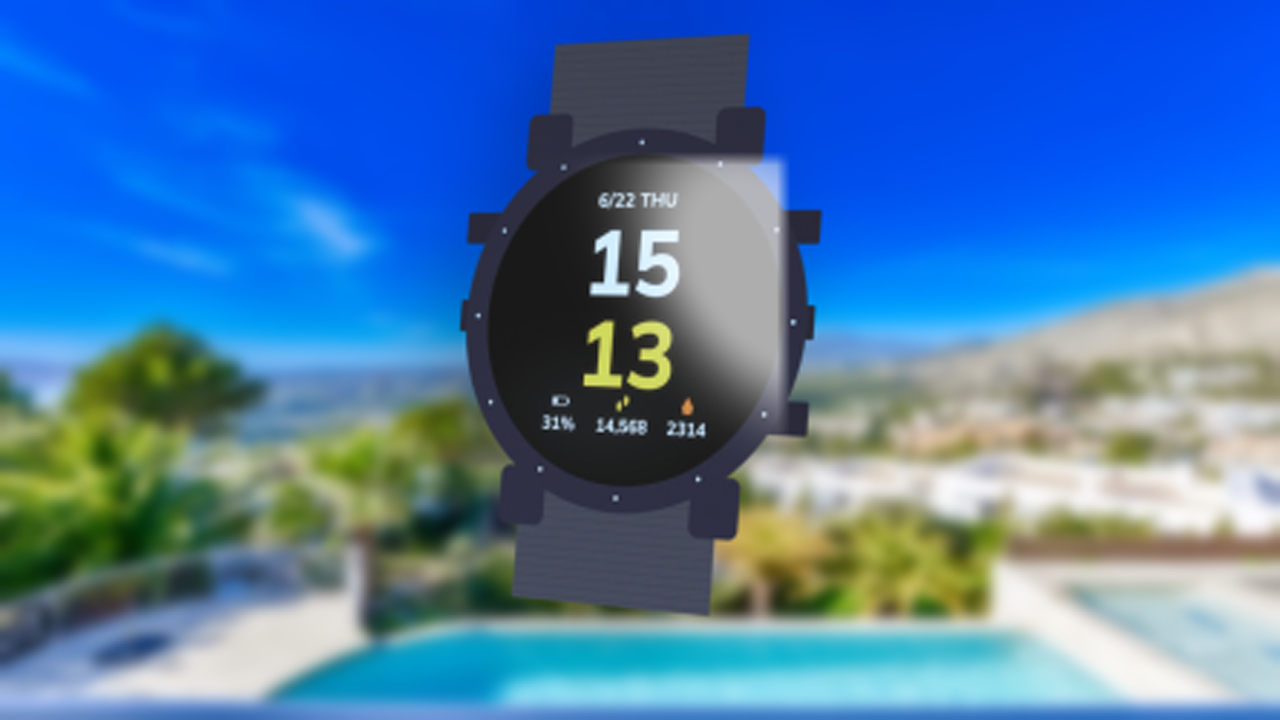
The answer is 15:13
